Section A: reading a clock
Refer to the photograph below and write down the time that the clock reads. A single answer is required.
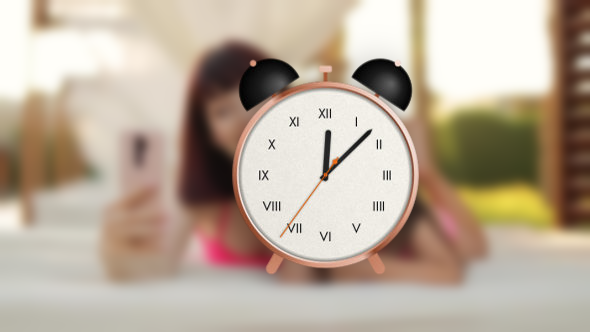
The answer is 12:07:36
